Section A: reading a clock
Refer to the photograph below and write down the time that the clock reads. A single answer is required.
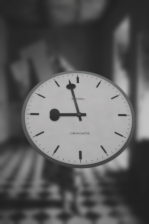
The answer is 8:58
